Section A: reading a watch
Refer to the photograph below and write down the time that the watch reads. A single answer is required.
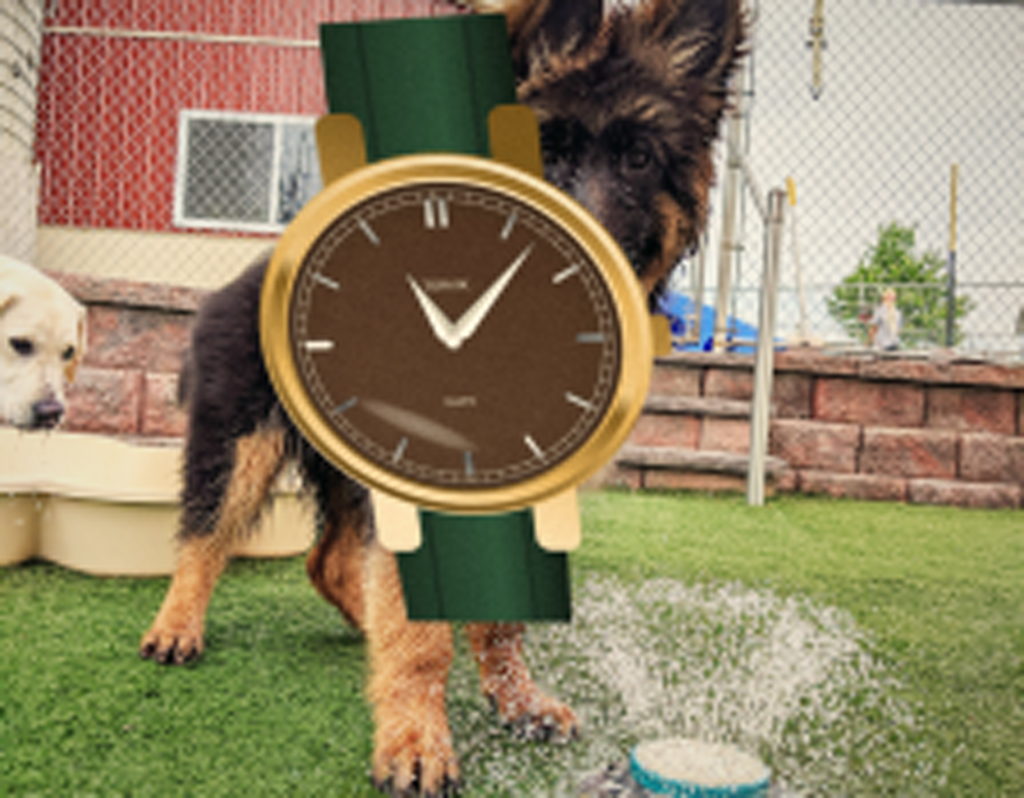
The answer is 11:07
